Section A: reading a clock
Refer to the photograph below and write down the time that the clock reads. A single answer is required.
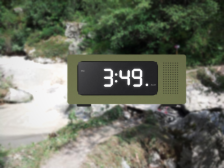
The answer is 3:49
